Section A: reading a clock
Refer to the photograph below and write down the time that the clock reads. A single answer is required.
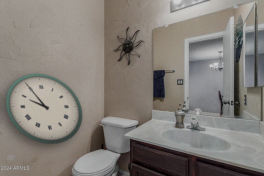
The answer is 9:55
